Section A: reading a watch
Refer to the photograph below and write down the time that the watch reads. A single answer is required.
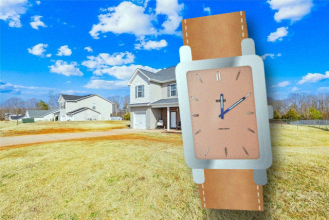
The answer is 12:10
